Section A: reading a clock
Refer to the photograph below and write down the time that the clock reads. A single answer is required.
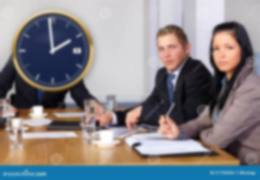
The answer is 1:59
